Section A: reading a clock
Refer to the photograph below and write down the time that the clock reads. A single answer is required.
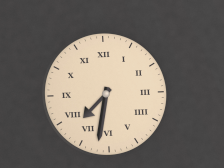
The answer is 7:32
